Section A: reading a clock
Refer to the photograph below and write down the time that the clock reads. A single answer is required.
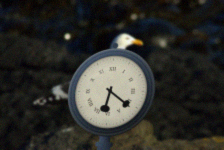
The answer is 6:21
